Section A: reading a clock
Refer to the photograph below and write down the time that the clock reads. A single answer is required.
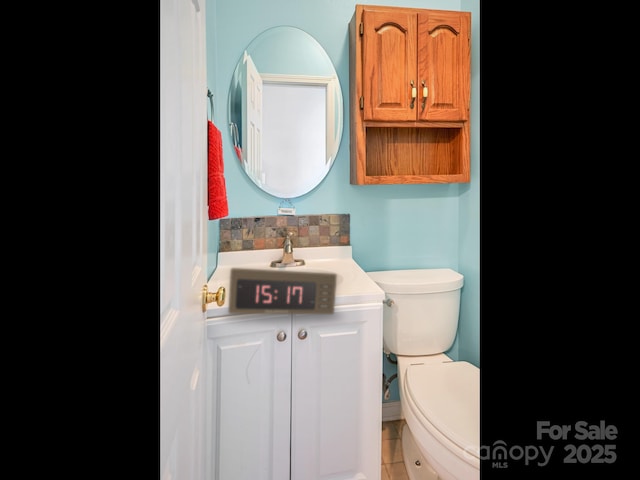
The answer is 15:17
